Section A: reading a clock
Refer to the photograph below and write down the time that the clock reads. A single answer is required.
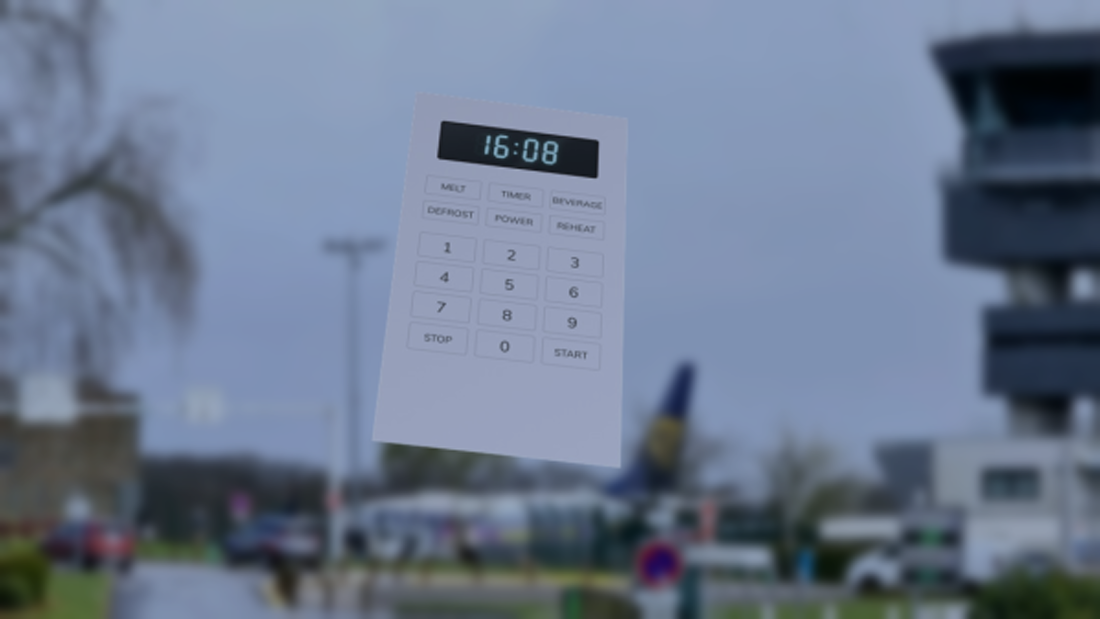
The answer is 16:08
